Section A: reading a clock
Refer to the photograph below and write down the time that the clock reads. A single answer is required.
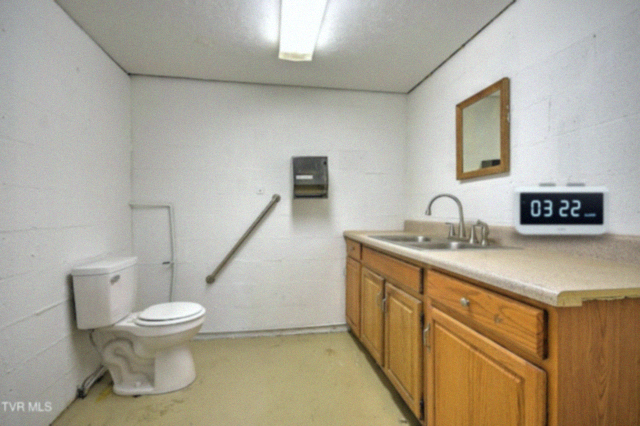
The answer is 3:22
